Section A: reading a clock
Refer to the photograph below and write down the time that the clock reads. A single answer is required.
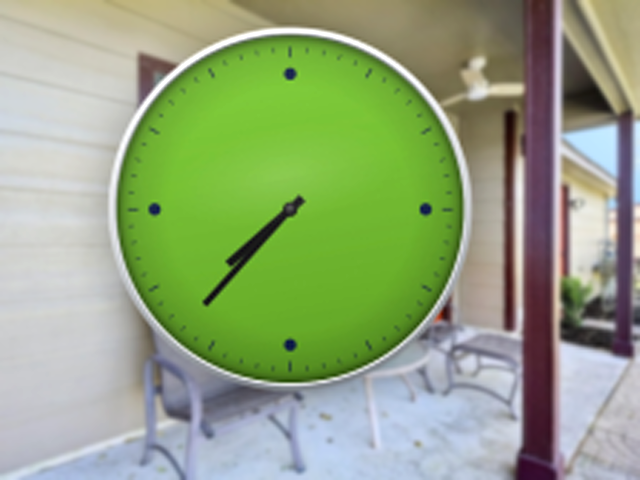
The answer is 7:37
